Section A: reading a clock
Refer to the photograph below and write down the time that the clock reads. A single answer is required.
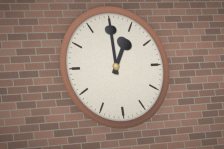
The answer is 1:00
